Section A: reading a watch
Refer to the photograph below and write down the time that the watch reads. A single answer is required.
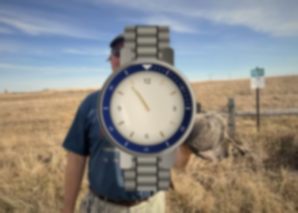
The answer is 10:54
